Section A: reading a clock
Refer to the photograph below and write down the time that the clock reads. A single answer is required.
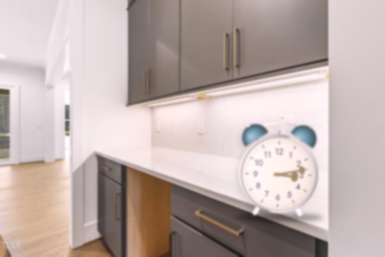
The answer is 3:13
